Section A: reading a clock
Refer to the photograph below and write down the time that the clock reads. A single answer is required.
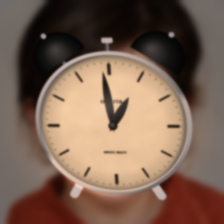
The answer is 12:59
